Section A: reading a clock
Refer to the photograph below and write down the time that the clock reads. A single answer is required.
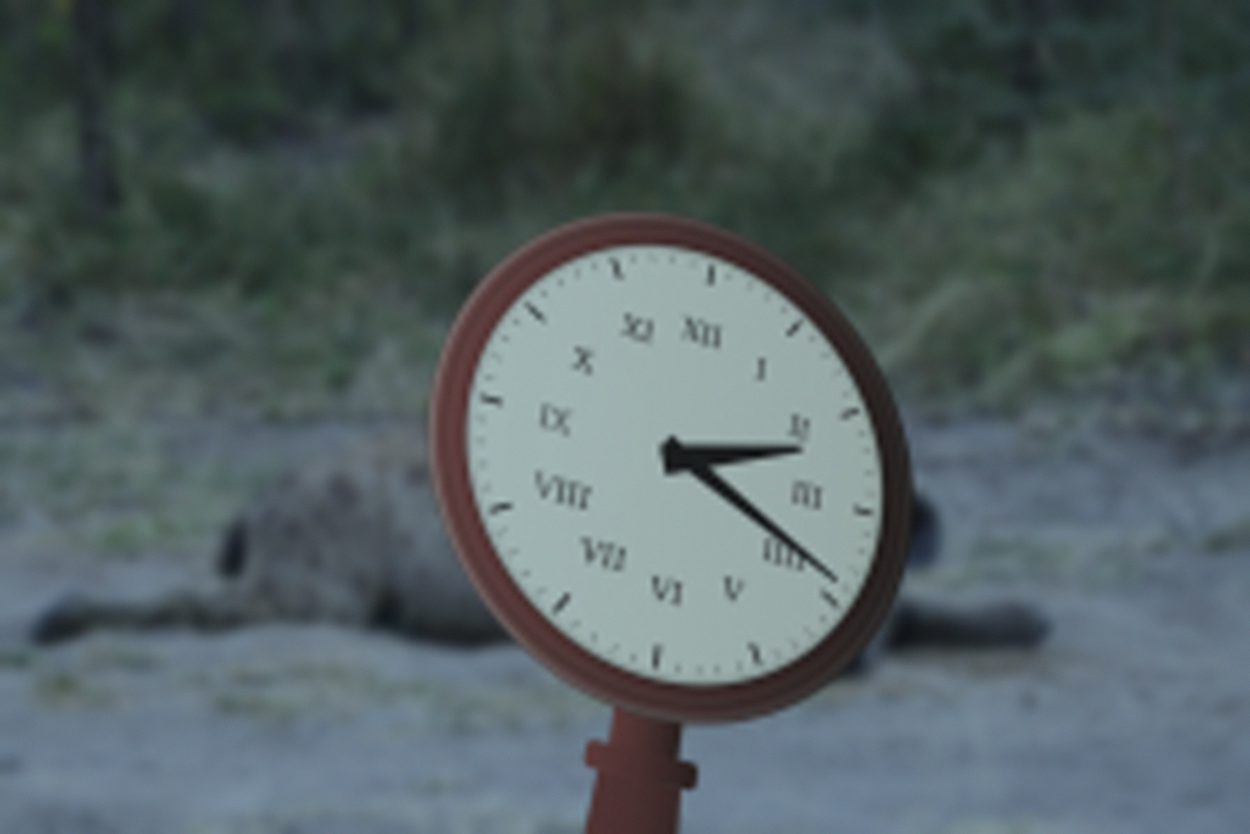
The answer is 2:19
